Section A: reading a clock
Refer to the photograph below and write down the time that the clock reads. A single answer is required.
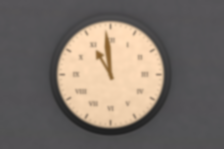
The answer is 10:59
